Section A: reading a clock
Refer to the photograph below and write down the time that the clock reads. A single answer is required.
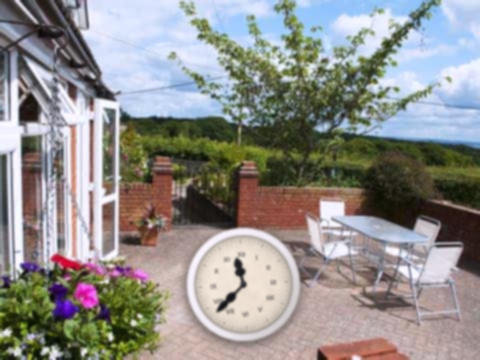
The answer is 11:38
